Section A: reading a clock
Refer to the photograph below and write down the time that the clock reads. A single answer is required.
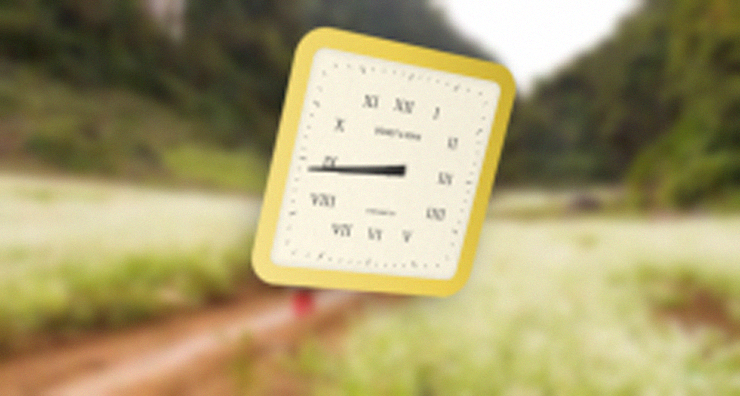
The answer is 8:44
